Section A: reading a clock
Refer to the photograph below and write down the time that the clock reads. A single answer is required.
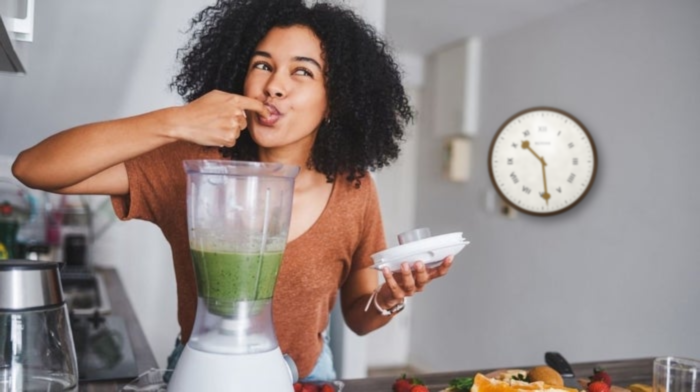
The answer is 10:29
